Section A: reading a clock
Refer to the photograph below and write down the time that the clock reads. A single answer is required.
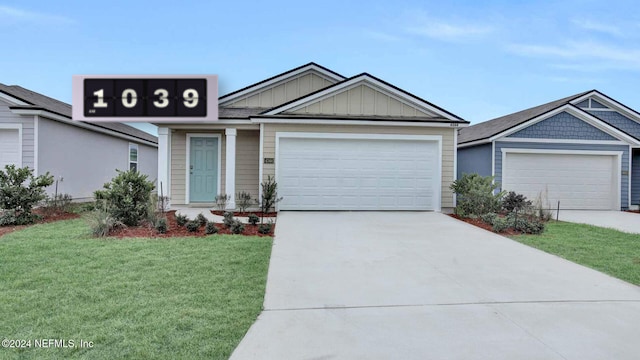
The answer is 10:39
